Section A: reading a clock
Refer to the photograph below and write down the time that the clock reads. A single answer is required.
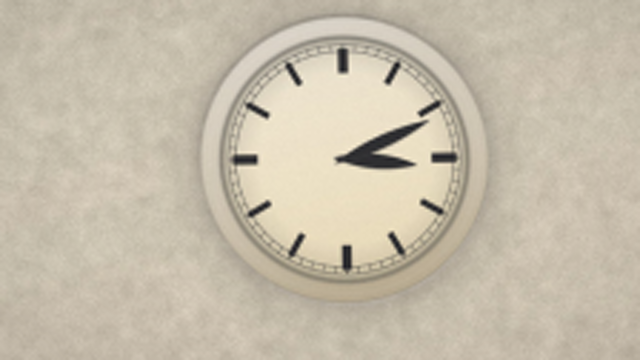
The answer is 3:11
